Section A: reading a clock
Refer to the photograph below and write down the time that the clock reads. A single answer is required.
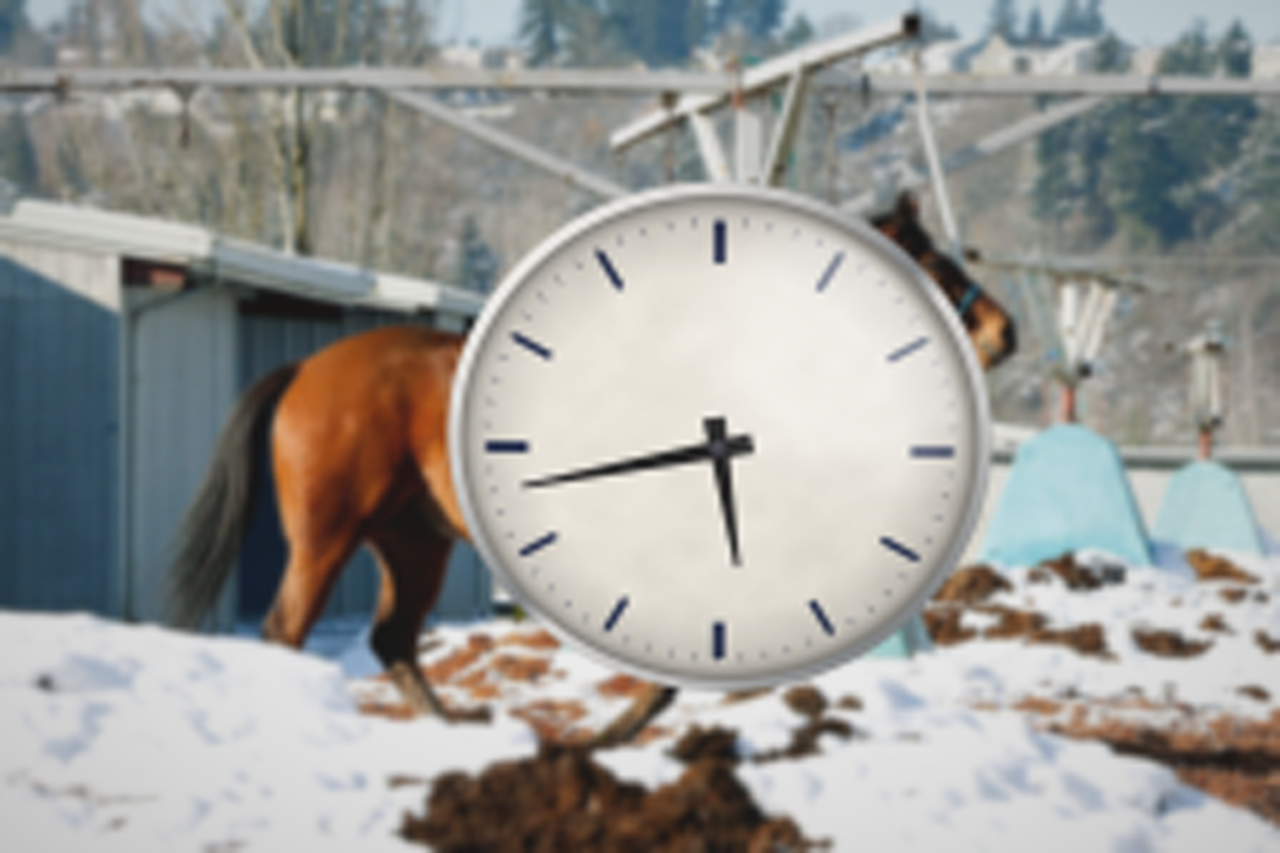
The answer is 5:43
